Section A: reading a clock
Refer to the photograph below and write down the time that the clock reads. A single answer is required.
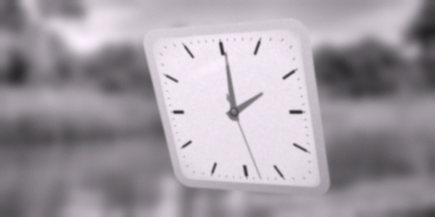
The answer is 2:00:28
